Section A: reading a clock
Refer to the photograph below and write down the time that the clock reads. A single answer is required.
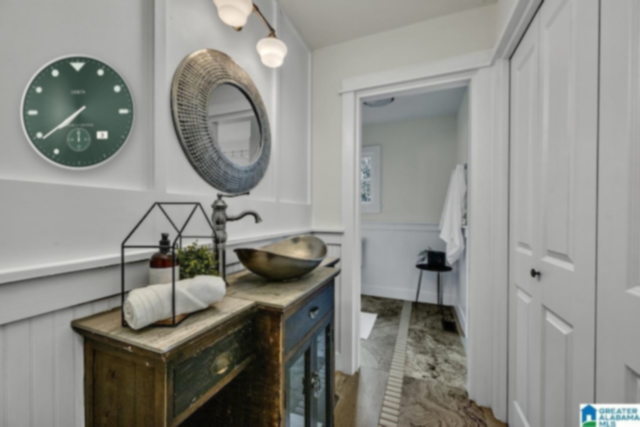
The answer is 7:39
